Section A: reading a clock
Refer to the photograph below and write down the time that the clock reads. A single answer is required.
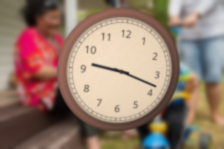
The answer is 9:18
